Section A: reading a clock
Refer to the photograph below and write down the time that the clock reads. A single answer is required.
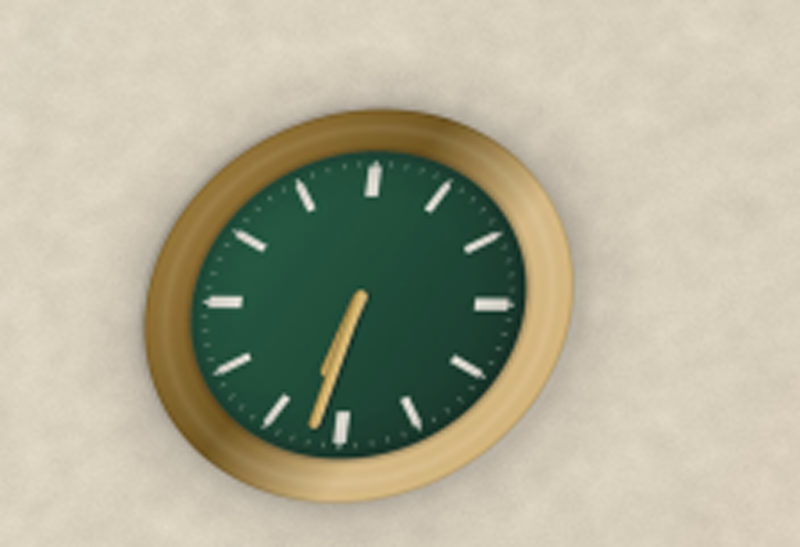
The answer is 6:32
